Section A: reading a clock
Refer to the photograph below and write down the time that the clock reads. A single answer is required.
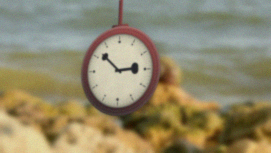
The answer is 2:52
